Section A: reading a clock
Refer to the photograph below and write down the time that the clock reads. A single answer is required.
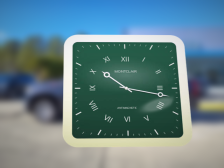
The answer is 10:17
